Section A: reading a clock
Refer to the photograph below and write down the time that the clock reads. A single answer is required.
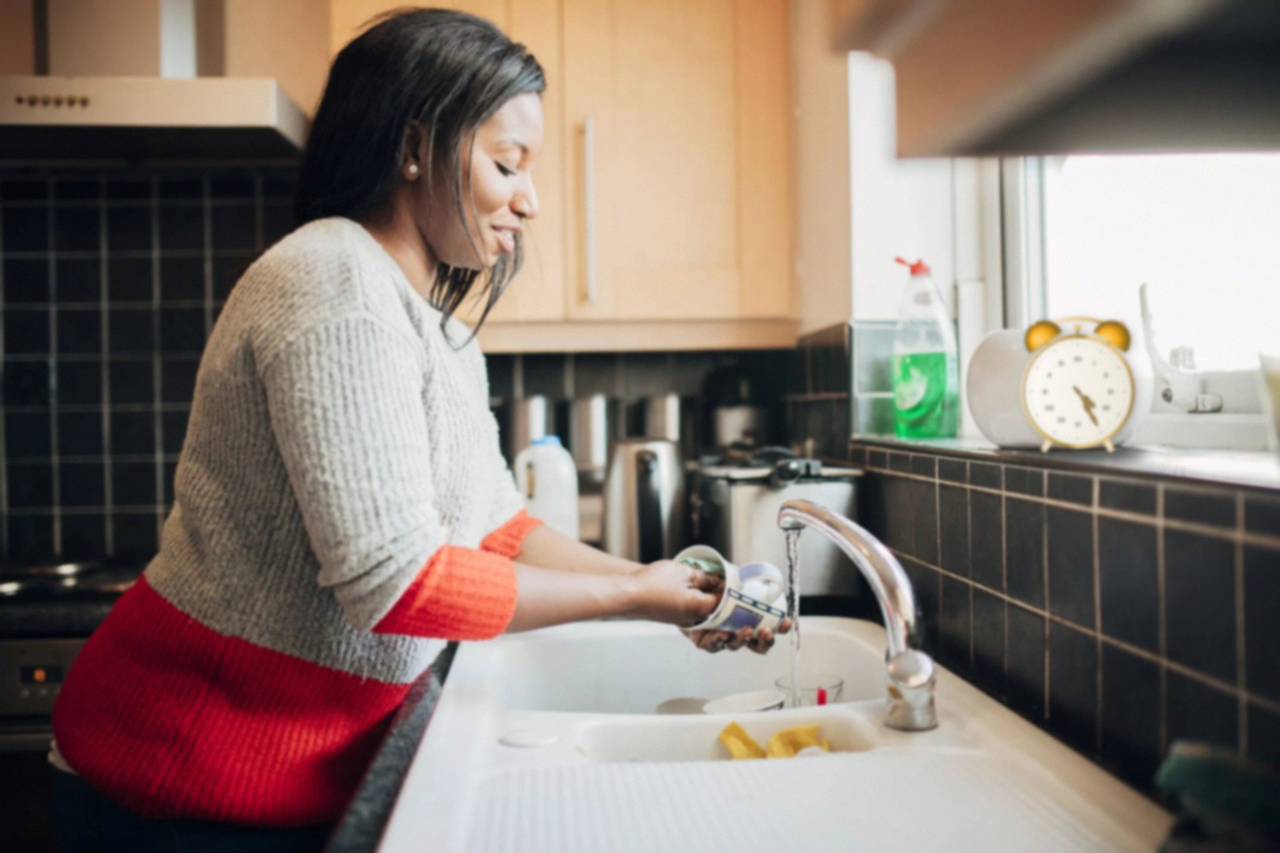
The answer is 4:25
